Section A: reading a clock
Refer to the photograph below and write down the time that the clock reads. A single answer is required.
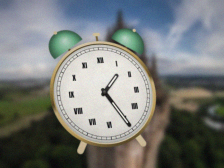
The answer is 1:25
